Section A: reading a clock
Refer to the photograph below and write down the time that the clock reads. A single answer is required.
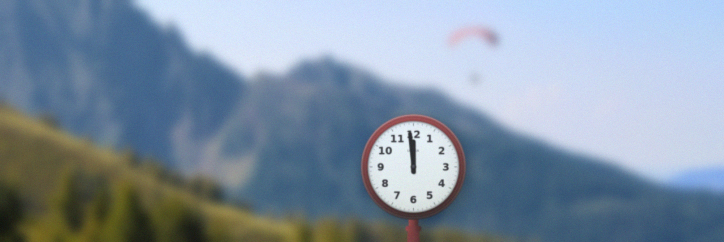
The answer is 11:59
